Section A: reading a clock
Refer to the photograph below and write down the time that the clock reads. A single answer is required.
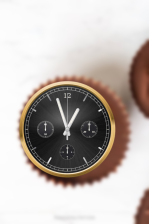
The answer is 12:57
